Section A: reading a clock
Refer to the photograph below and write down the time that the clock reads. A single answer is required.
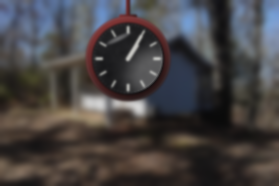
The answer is 1:05
